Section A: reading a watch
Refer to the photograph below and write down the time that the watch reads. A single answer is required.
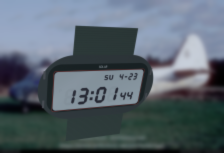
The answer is 13:01:44
